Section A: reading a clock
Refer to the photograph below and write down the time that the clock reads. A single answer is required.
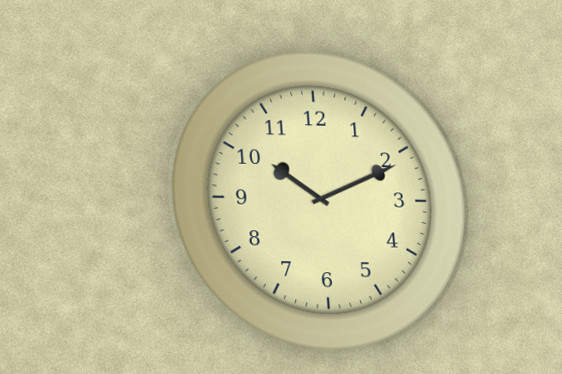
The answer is 10:11
